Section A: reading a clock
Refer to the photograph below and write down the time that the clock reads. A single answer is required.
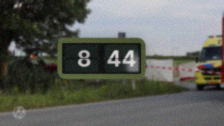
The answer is 8:44
